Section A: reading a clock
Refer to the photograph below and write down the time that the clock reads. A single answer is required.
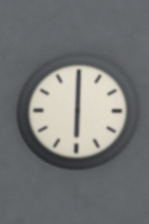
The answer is 6:00
